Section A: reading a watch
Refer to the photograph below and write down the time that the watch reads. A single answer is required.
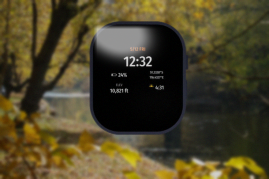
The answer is 12:32
